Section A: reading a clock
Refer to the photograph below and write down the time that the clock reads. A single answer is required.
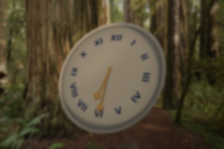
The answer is 6:30
